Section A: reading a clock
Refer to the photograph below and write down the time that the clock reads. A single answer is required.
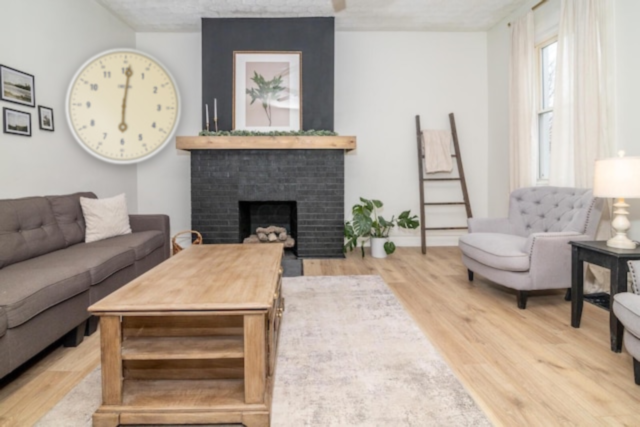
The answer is 6:01
